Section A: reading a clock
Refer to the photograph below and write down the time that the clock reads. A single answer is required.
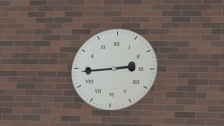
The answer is 2:44
